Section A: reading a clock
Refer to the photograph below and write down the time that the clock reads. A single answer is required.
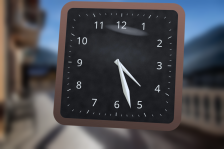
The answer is 4:27
